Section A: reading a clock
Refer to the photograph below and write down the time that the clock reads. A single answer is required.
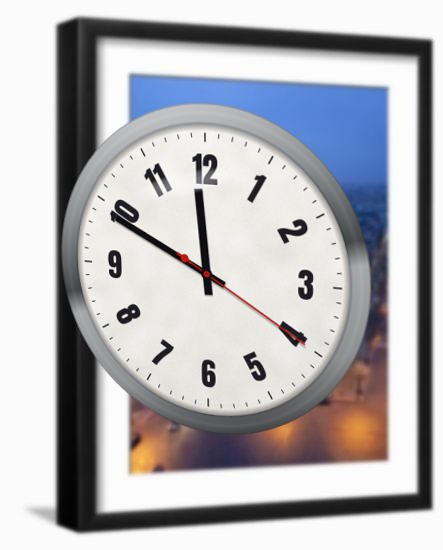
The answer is 11:49:20
